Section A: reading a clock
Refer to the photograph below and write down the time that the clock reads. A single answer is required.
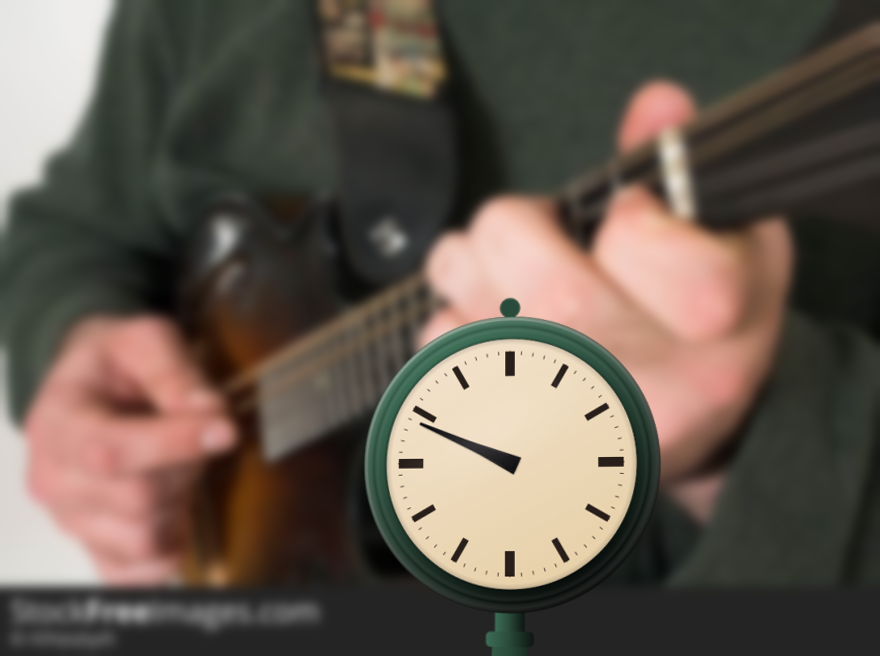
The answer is 9:49
